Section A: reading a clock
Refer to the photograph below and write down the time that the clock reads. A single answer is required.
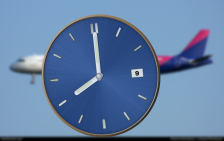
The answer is 8:00
